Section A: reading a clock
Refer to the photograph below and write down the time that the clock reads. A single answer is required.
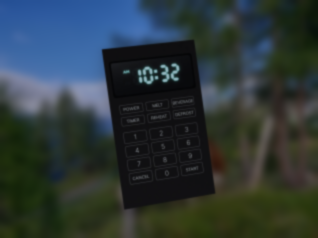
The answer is 10:32
